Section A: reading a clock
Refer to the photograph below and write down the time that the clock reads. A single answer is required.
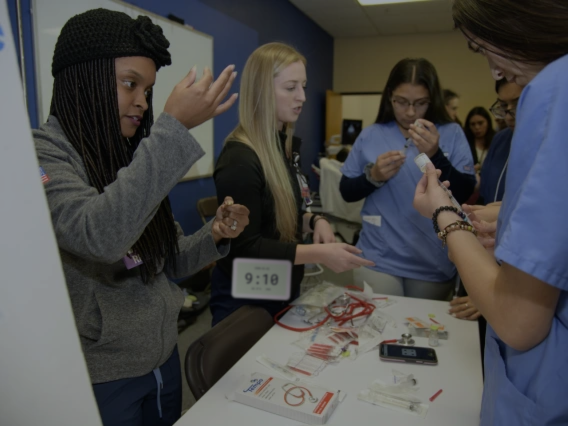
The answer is 9:10
